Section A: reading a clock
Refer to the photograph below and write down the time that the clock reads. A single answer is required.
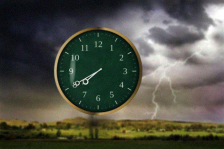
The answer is 7:40
